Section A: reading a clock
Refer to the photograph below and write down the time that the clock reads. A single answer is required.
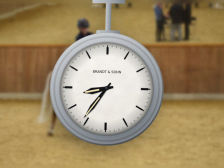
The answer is 8:36
